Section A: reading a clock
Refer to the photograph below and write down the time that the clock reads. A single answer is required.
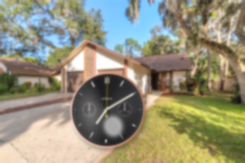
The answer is 7:10
